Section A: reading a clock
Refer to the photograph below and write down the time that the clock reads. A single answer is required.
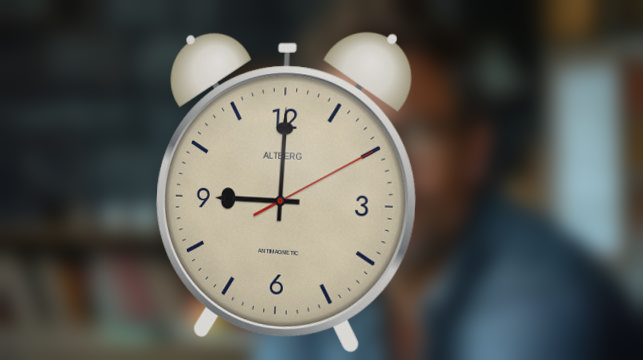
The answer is 9:00:10
